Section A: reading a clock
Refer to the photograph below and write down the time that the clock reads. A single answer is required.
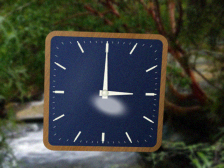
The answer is 3:00
